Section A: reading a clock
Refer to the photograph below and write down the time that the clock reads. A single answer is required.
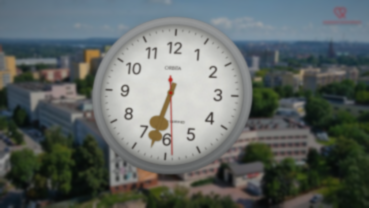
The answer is 6:32:29
